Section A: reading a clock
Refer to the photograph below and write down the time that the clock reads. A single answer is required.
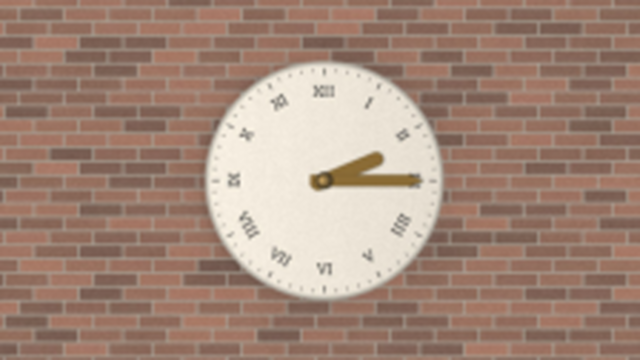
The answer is 2:15
